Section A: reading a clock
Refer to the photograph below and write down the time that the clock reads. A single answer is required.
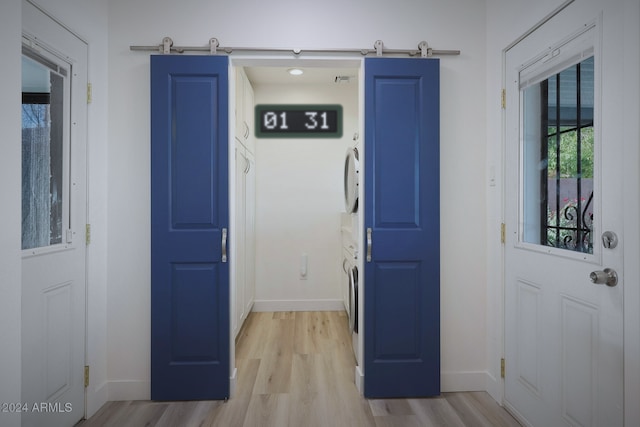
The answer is 1:31
